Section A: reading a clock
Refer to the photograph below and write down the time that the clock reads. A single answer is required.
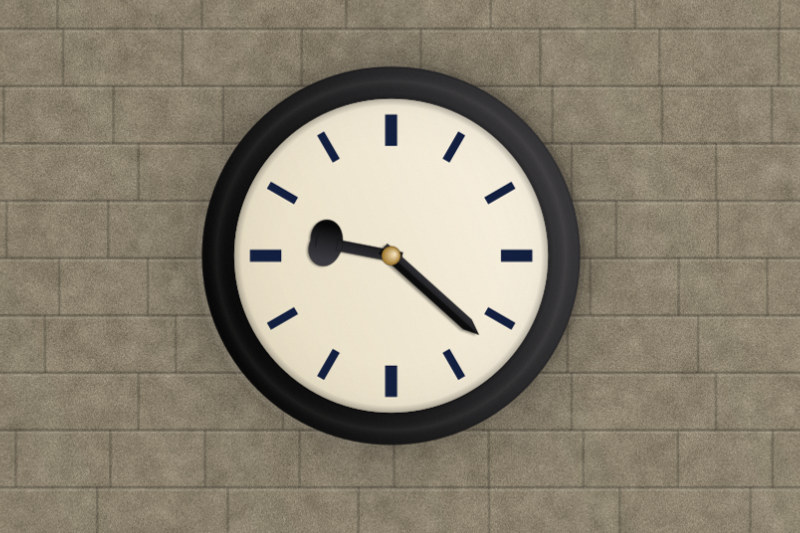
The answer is 9:22
